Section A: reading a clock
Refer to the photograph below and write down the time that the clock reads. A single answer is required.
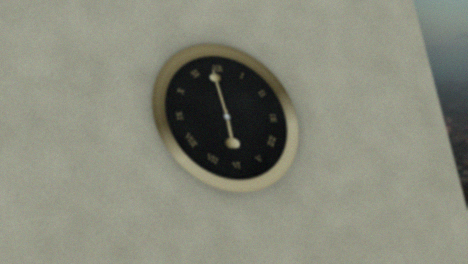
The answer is 5:59
